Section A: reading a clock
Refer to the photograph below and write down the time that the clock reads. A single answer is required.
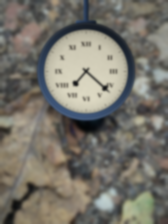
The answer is 7:22
